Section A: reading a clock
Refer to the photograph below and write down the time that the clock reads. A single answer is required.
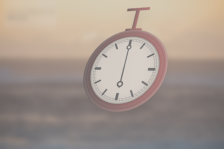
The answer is 6:00
